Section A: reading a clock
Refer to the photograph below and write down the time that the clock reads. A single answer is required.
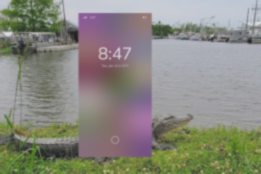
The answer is 8:47
